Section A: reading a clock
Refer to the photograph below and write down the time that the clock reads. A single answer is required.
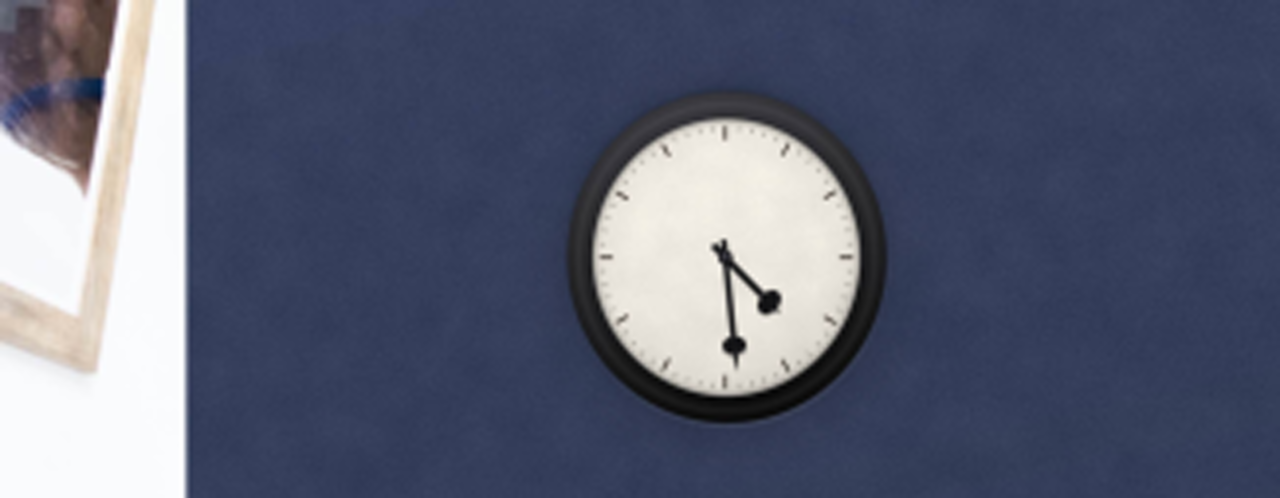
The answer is 4:29
